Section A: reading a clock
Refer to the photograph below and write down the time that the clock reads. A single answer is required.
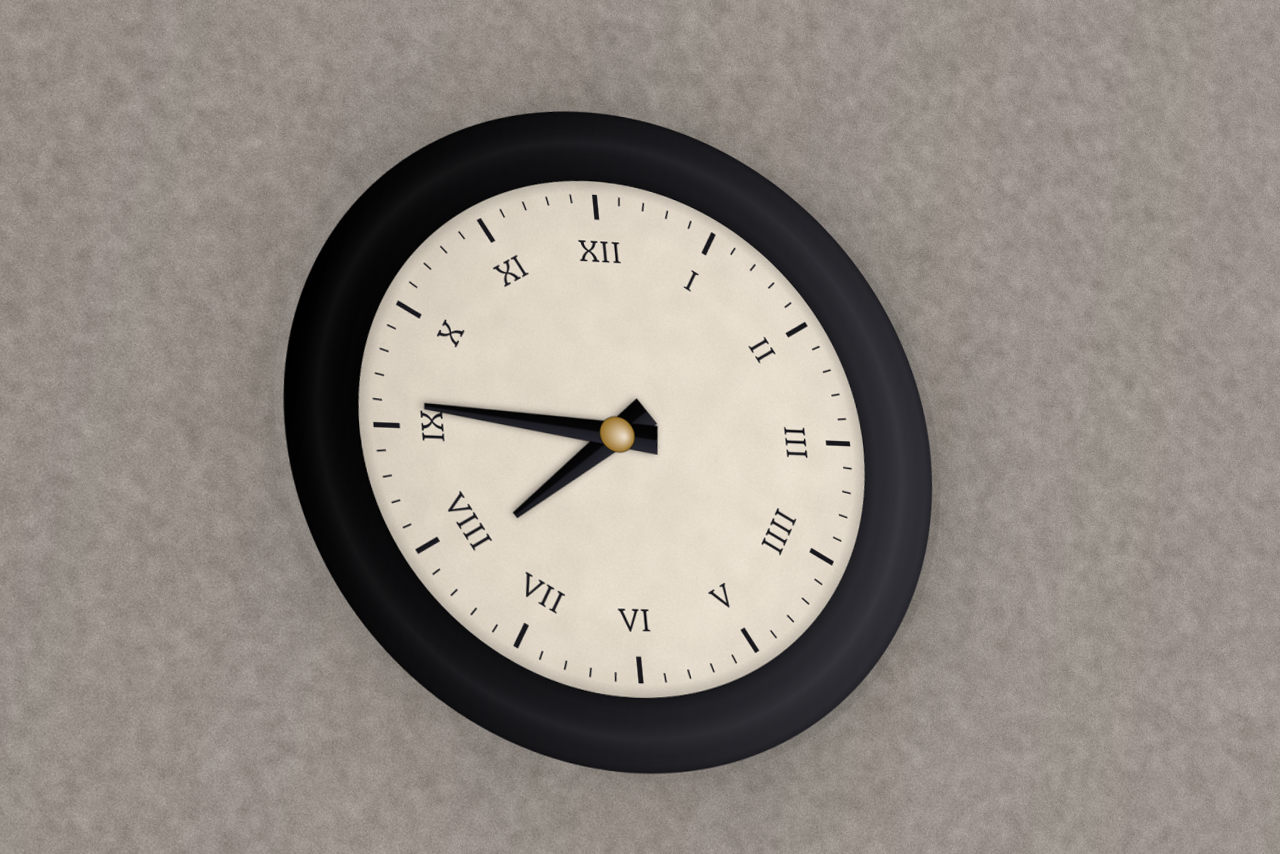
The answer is 7:46
